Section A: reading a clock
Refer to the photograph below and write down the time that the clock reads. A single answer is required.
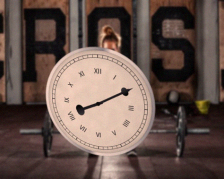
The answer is 8:10
